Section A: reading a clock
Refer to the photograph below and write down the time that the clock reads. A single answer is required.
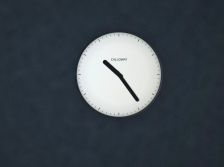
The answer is 10:24
